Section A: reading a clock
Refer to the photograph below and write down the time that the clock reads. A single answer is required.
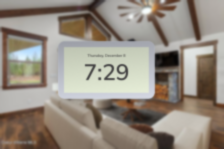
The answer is 7:29
